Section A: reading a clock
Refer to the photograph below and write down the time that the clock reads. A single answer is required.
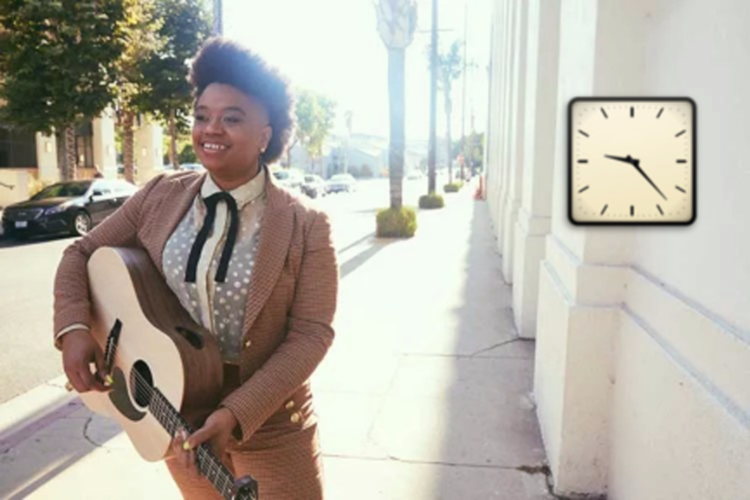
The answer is 9:23
